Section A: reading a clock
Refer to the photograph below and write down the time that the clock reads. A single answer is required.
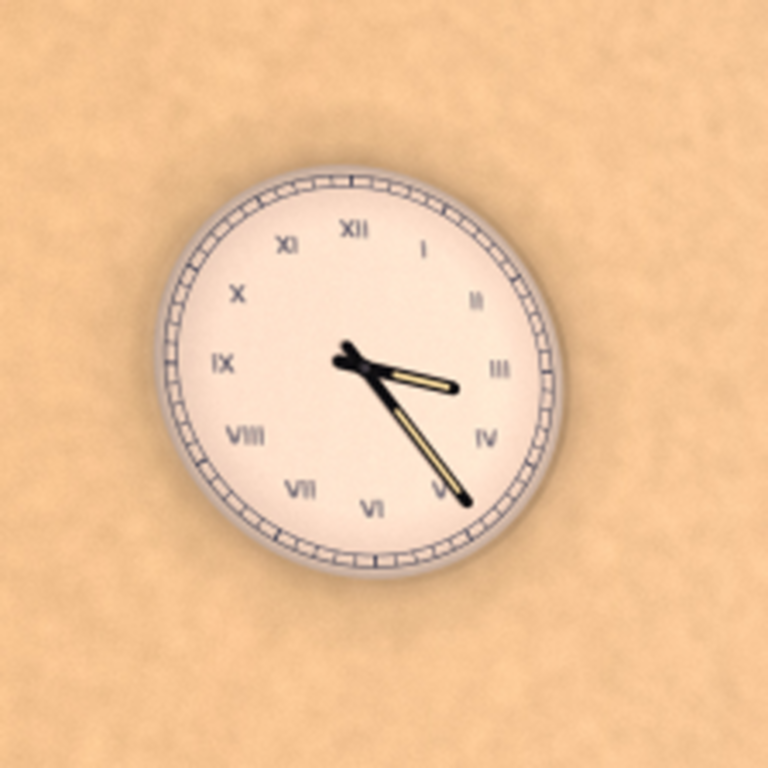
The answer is 3:24
